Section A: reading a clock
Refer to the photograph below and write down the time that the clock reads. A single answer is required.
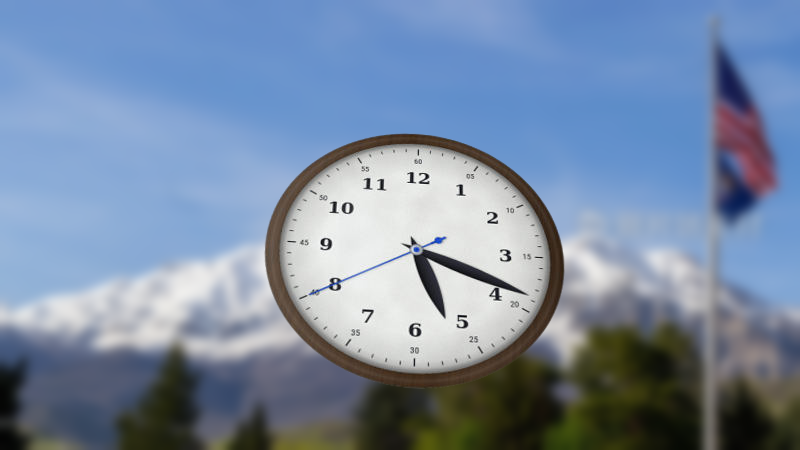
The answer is 5:18:40
